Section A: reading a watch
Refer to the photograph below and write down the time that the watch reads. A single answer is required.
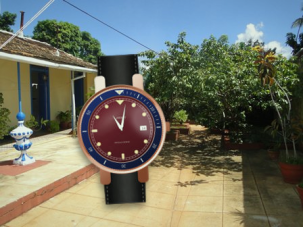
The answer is 11:02
